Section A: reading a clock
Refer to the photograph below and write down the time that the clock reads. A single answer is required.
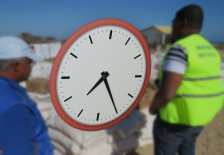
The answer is 7:25
